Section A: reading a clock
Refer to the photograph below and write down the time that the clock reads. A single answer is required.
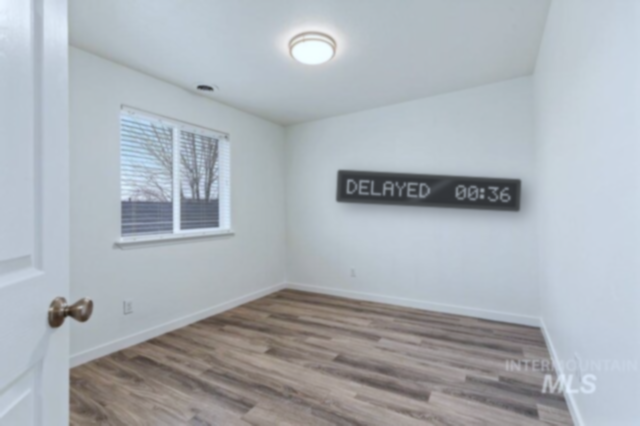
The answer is 0:36
